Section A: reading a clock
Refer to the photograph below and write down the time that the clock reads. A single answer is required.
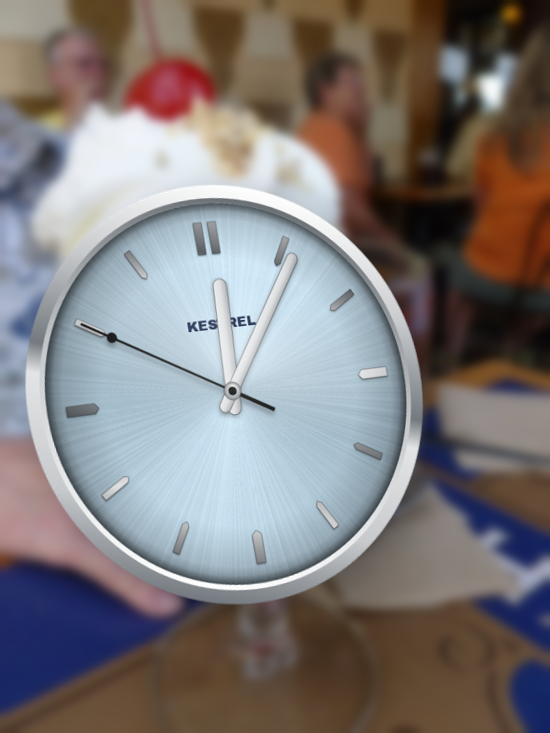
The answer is 12:05:50
